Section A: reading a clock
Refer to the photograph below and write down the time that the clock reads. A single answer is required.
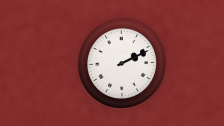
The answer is 2:11
